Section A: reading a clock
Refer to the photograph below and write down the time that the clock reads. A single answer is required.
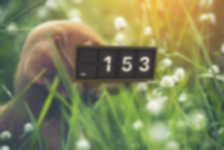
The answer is 1:53
